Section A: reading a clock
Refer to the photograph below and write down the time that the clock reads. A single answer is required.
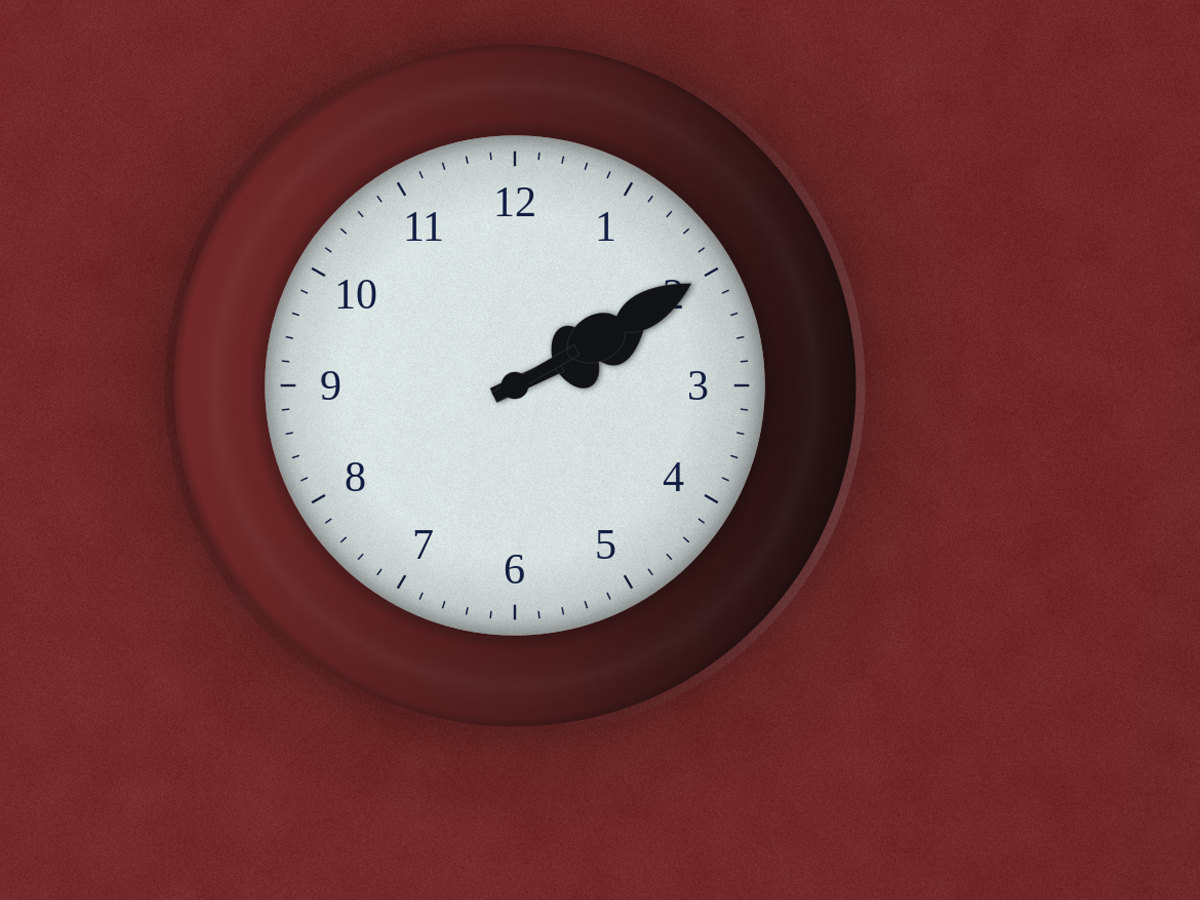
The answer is 2:10
